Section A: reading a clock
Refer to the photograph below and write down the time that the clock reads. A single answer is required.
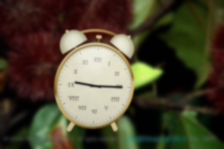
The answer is 9:15
